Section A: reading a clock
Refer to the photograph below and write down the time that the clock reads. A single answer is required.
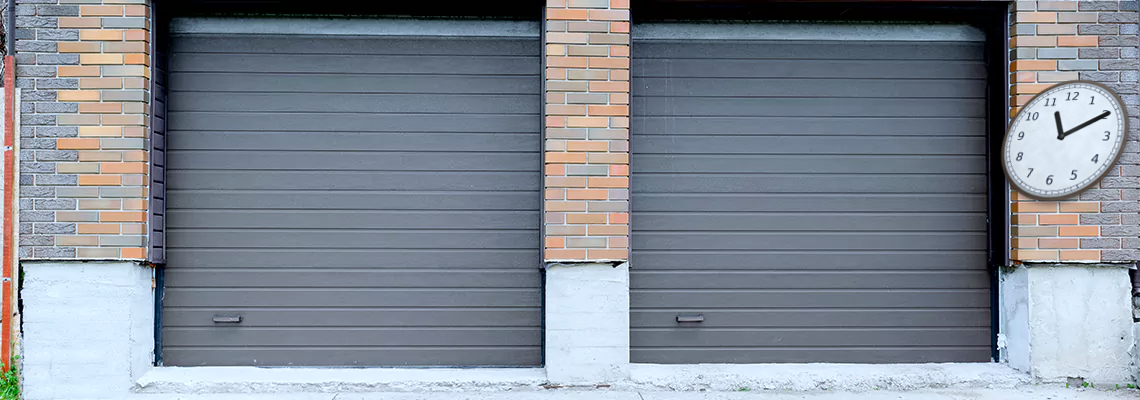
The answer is 11:10
